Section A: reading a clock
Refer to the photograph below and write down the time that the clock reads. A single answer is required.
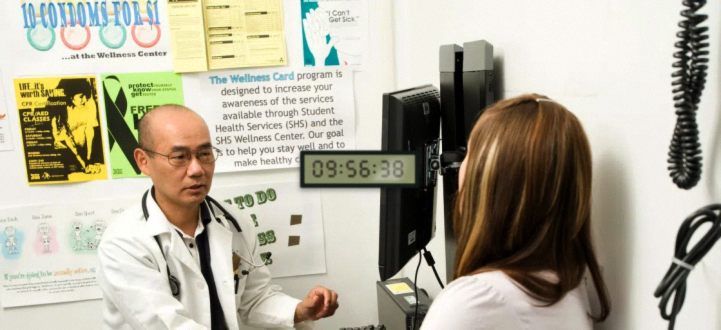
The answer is 9:56:38
